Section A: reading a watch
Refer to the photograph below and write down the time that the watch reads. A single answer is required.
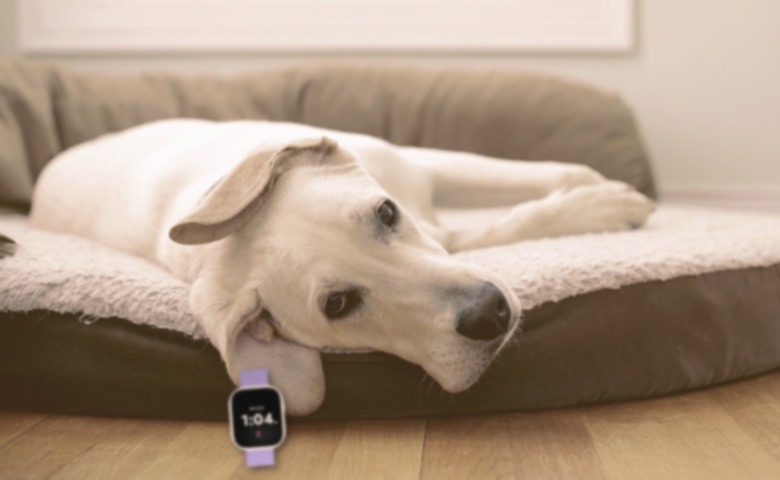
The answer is 1:04
